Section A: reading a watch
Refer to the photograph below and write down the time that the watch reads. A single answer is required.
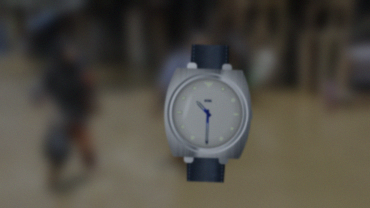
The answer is 10:30
